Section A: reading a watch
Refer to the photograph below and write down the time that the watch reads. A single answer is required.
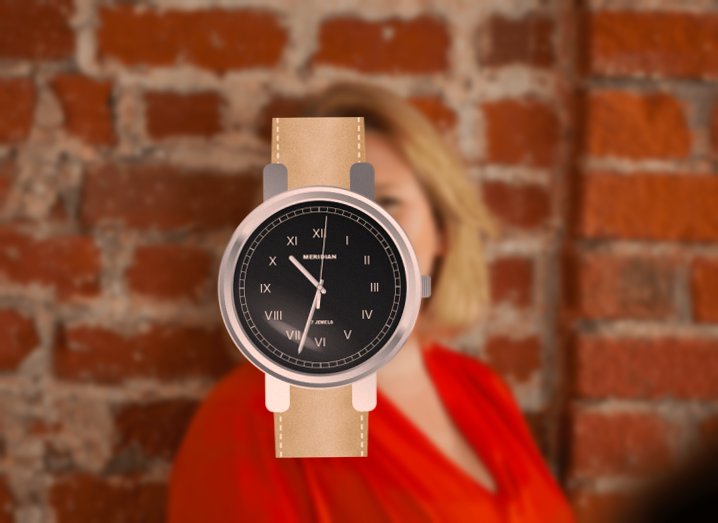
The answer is 10:33:01
